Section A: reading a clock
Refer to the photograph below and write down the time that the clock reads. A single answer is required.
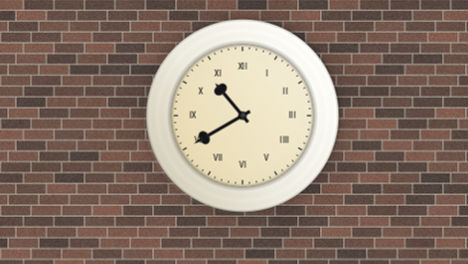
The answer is 10:40
